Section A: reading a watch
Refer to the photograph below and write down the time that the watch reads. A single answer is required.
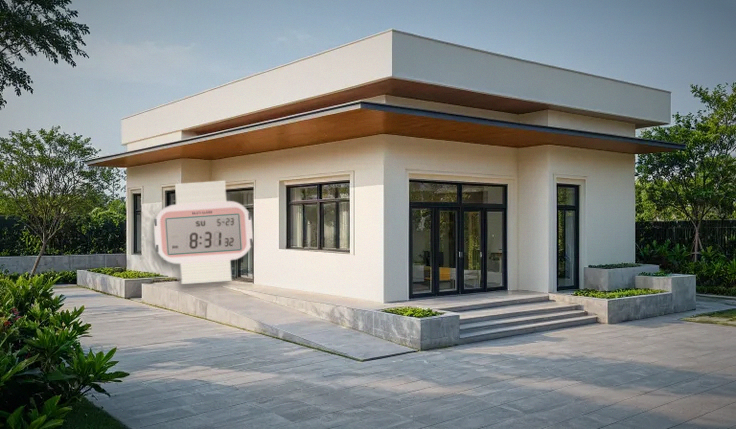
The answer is 8:31
